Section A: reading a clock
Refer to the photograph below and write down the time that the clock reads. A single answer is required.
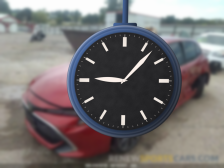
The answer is 9:07
